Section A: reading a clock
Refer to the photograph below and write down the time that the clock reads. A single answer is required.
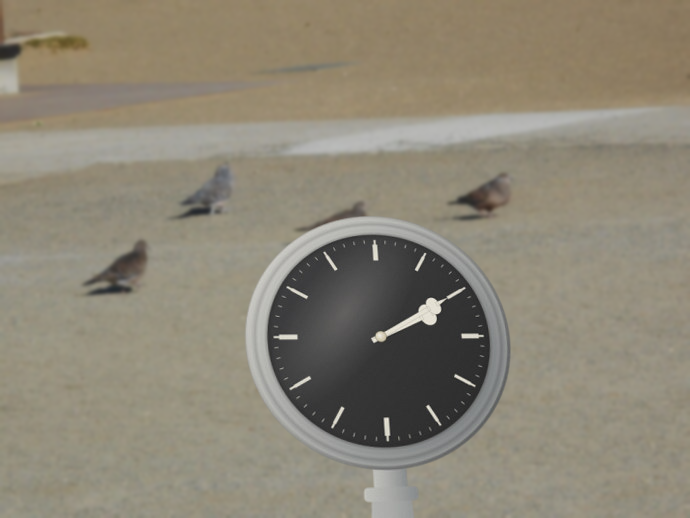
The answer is 2:10
